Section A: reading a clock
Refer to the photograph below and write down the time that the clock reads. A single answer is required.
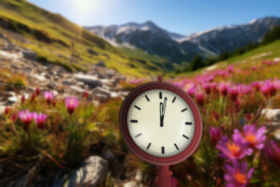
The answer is 12:02
